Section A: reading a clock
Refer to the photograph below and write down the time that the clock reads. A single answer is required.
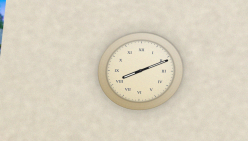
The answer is 8:11
